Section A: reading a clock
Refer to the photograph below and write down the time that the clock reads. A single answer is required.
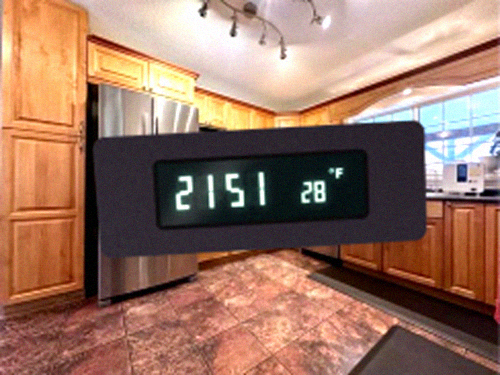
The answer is 21:51
